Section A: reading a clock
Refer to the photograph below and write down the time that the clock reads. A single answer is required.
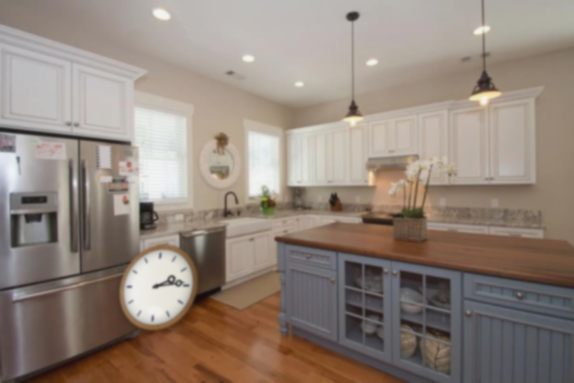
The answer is 2:14
